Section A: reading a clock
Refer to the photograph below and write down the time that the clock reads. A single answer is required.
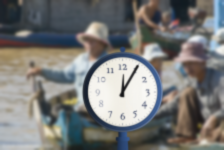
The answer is 12:05
